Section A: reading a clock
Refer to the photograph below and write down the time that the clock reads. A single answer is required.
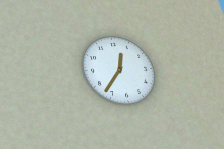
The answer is 12:37
